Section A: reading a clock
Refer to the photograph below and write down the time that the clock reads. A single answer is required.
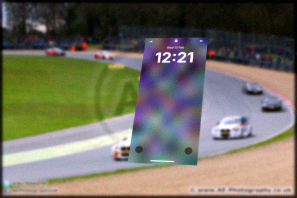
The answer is 12:21
